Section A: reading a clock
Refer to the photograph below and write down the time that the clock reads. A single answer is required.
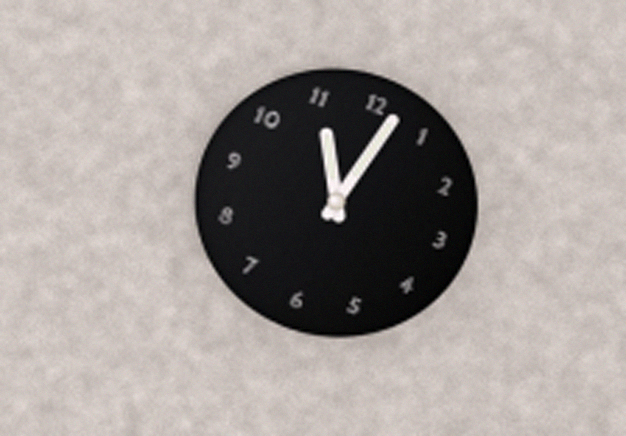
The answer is 11:02
